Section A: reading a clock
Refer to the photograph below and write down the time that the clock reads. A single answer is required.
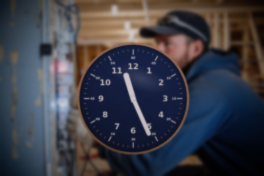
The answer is 11:26
